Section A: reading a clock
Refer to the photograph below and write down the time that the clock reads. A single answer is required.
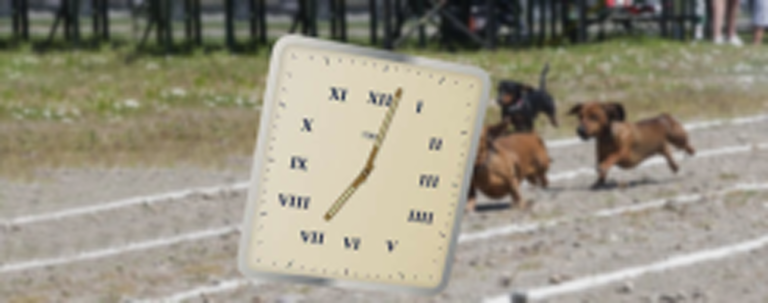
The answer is 7:02
